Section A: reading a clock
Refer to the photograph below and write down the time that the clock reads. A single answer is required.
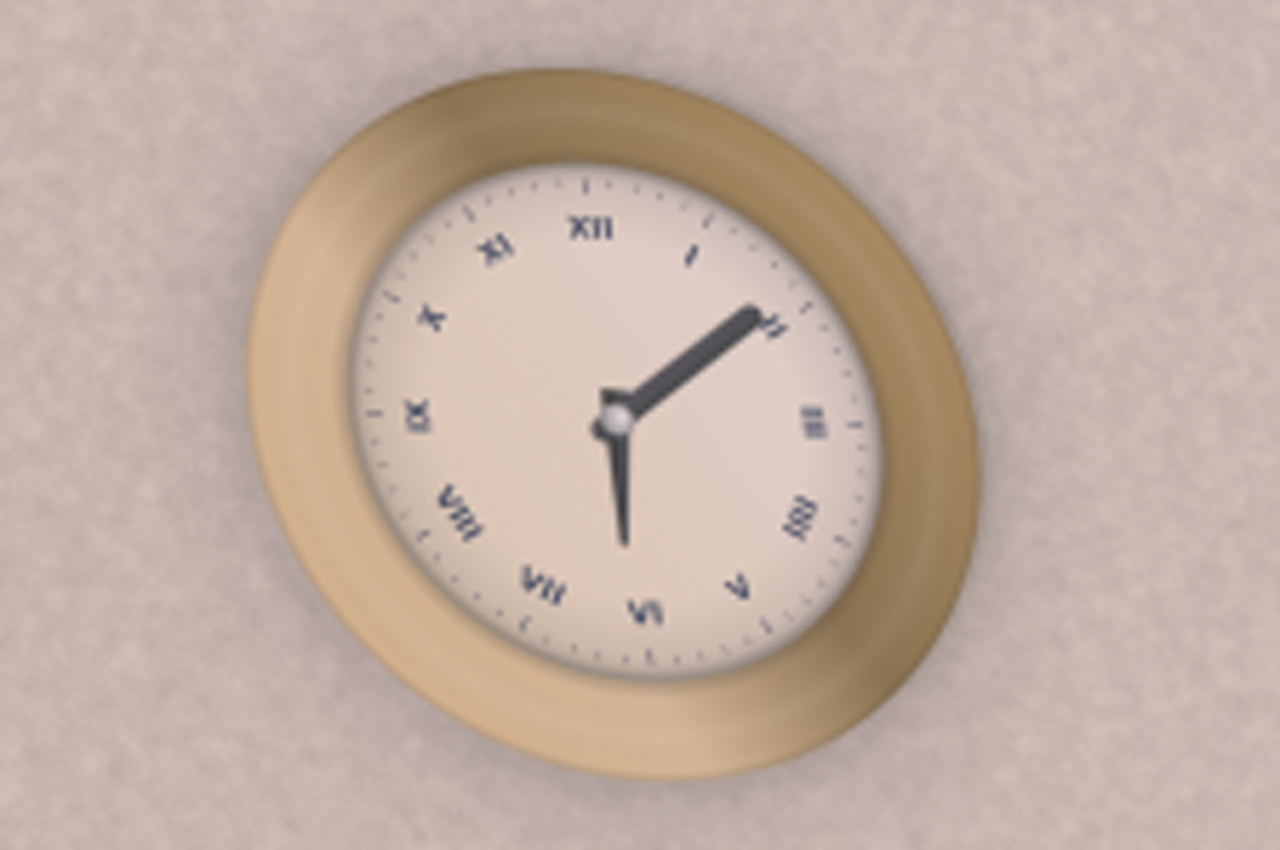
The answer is 6:09
